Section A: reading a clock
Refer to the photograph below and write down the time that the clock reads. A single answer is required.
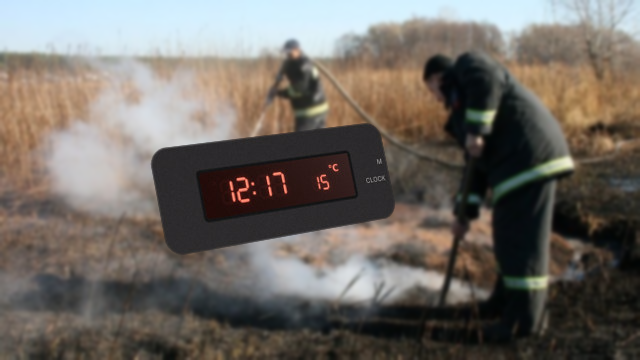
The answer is 12:17
